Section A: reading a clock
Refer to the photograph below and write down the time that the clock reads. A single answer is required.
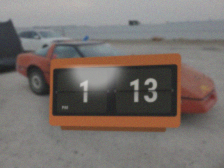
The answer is 1:13
